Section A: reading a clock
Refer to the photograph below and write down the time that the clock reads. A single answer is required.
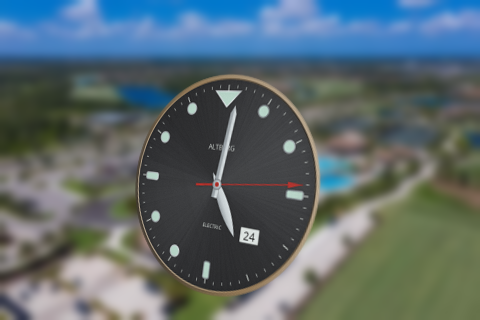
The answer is 5:01:14
